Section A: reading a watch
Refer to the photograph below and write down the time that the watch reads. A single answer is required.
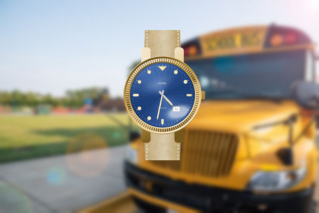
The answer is 4:32
